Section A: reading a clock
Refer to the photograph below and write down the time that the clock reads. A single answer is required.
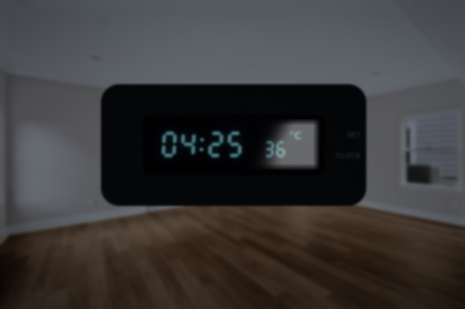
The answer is 4:25
